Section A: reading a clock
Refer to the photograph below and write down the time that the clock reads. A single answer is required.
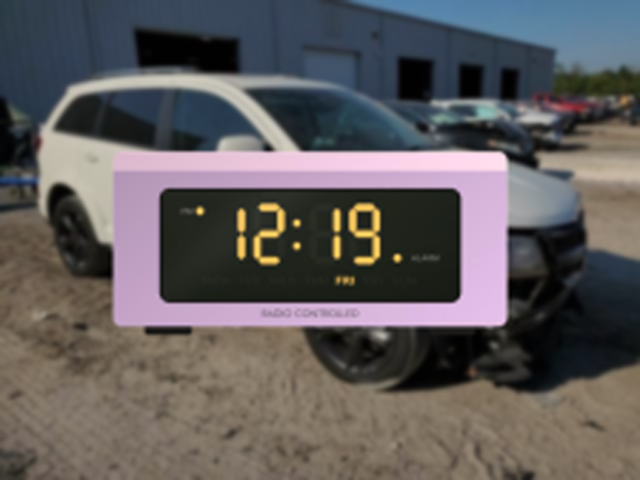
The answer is 12:19
